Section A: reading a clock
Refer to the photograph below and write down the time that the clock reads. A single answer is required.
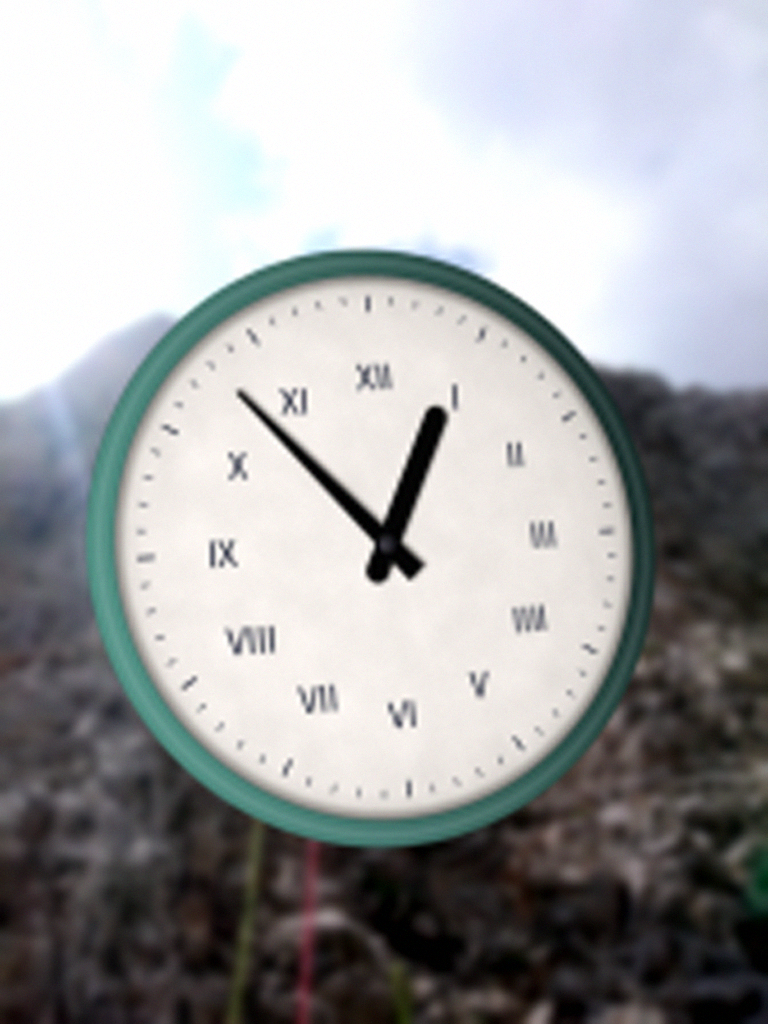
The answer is 12:53
